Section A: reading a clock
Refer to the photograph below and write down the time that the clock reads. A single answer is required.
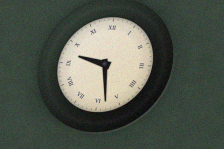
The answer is 9:28
